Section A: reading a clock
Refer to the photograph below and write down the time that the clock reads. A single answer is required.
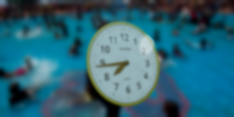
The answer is 7:44
